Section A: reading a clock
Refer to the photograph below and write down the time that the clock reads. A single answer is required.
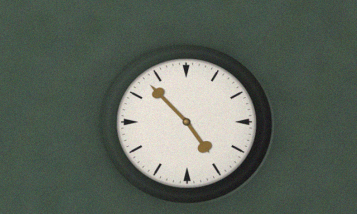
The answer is 4:53
